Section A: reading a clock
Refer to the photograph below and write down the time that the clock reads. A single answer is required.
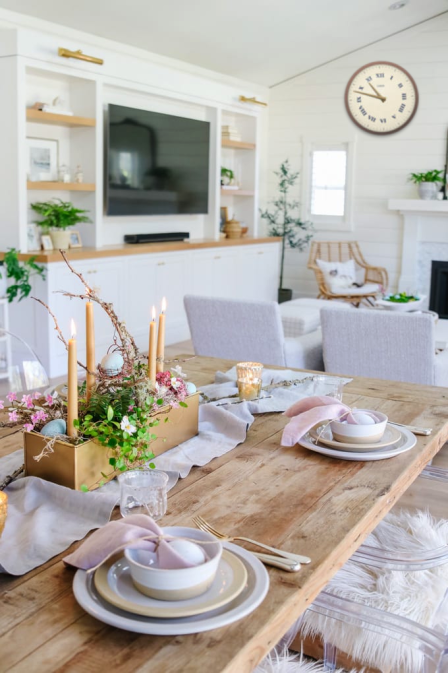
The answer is 10:48
